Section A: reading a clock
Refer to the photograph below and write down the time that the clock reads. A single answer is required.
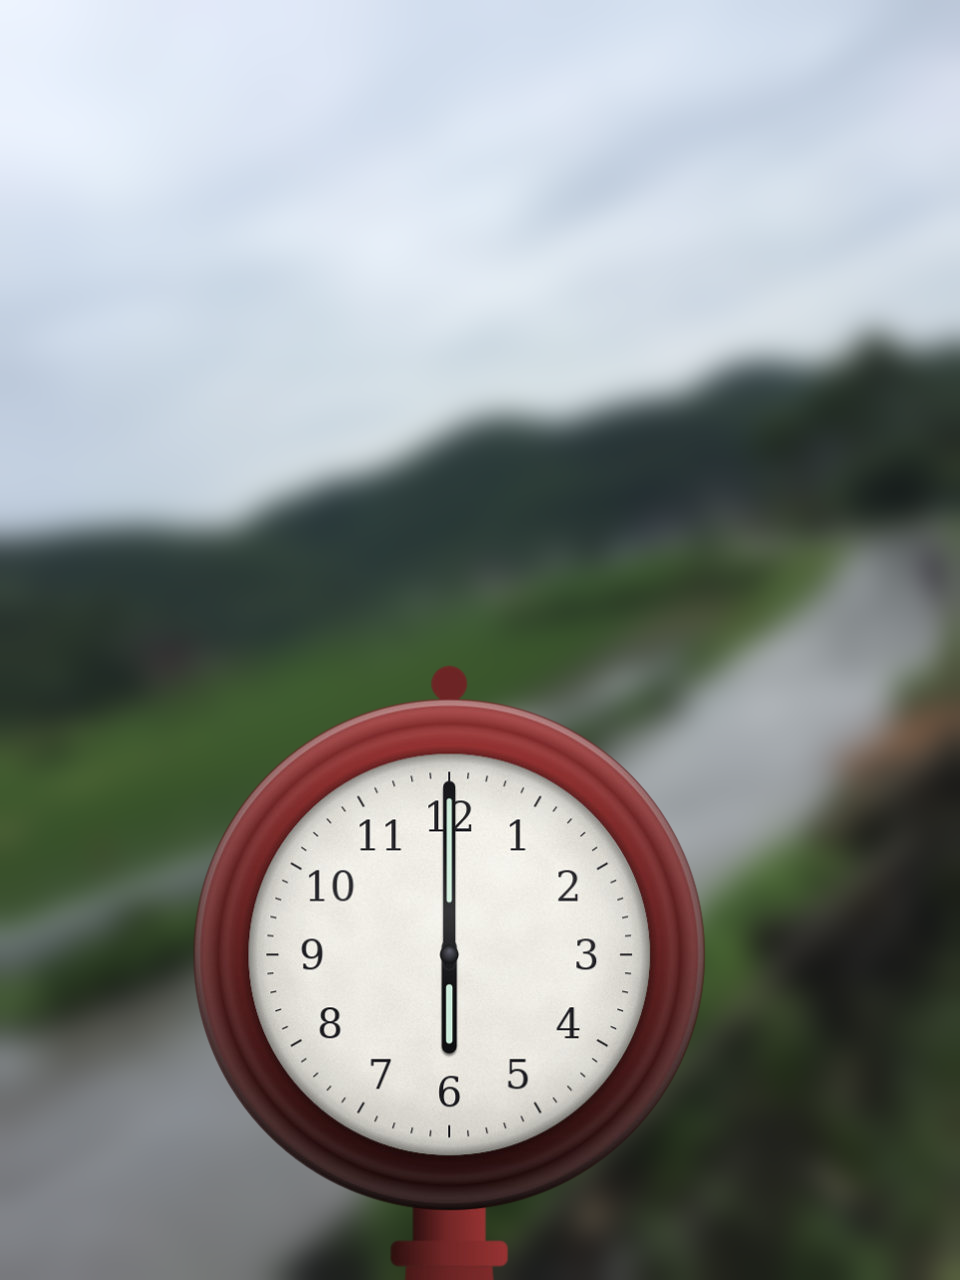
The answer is 6:00
